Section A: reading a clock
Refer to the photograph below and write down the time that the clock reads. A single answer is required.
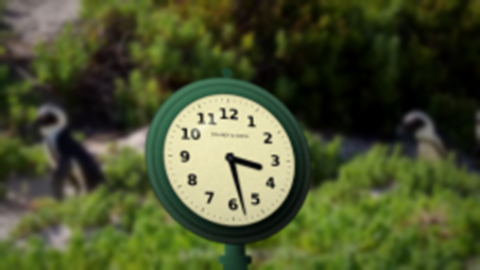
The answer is 3:28
